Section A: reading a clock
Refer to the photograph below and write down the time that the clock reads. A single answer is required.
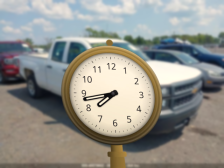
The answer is 7:43
